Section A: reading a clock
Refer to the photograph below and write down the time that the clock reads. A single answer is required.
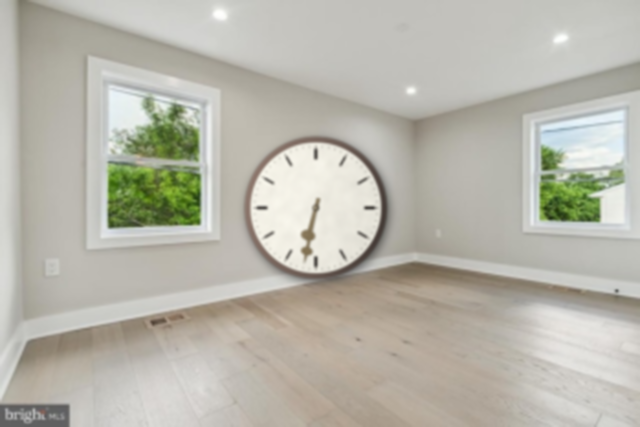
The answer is 6:32
